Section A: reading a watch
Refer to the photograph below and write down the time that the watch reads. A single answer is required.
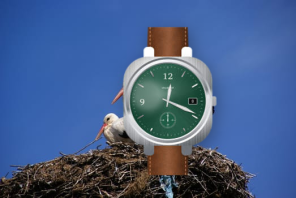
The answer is 12:19
